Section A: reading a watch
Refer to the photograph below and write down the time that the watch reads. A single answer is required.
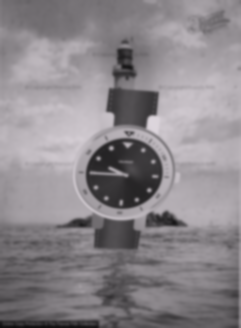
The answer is 9:45
